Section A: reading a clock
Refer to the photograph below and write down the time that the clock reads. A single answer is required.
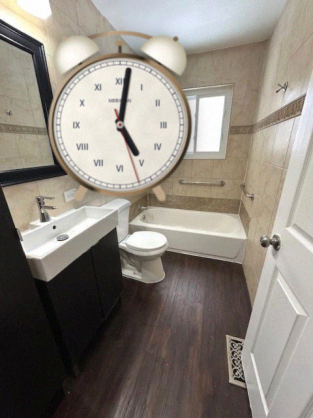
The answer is 5:01:27
